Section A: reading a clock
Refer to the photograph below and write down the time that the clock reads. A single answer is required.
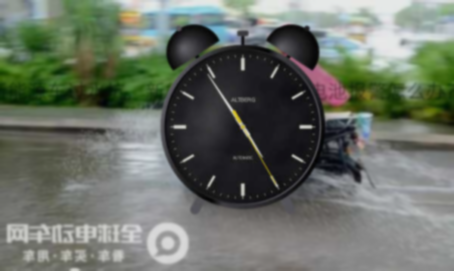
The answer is 4:54:25
